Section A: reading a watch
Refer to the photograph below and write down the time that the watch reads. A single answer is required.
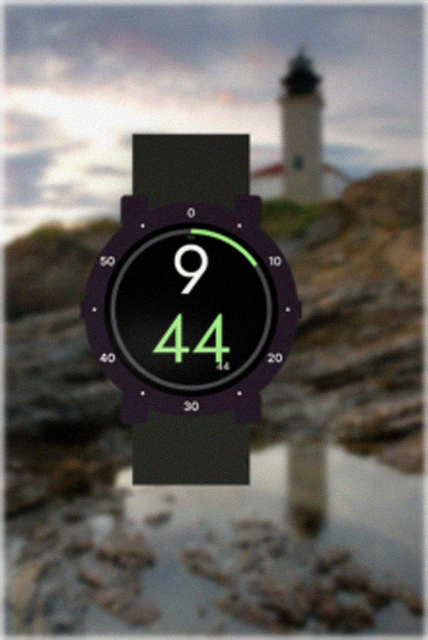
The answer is 9:44
